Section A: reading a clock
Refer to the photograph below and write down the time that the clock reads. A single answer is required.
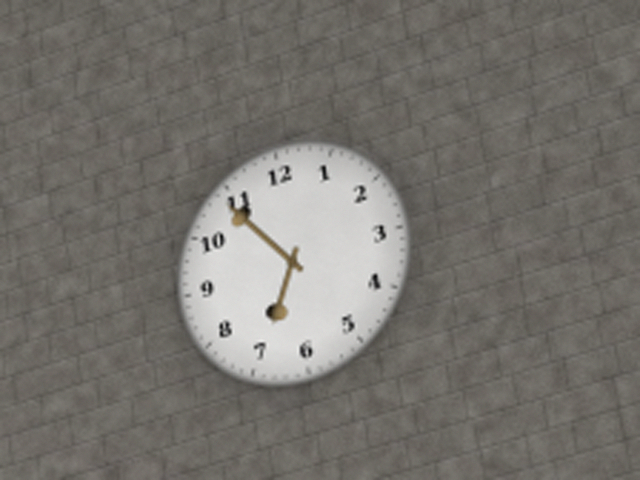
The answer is 6:54
